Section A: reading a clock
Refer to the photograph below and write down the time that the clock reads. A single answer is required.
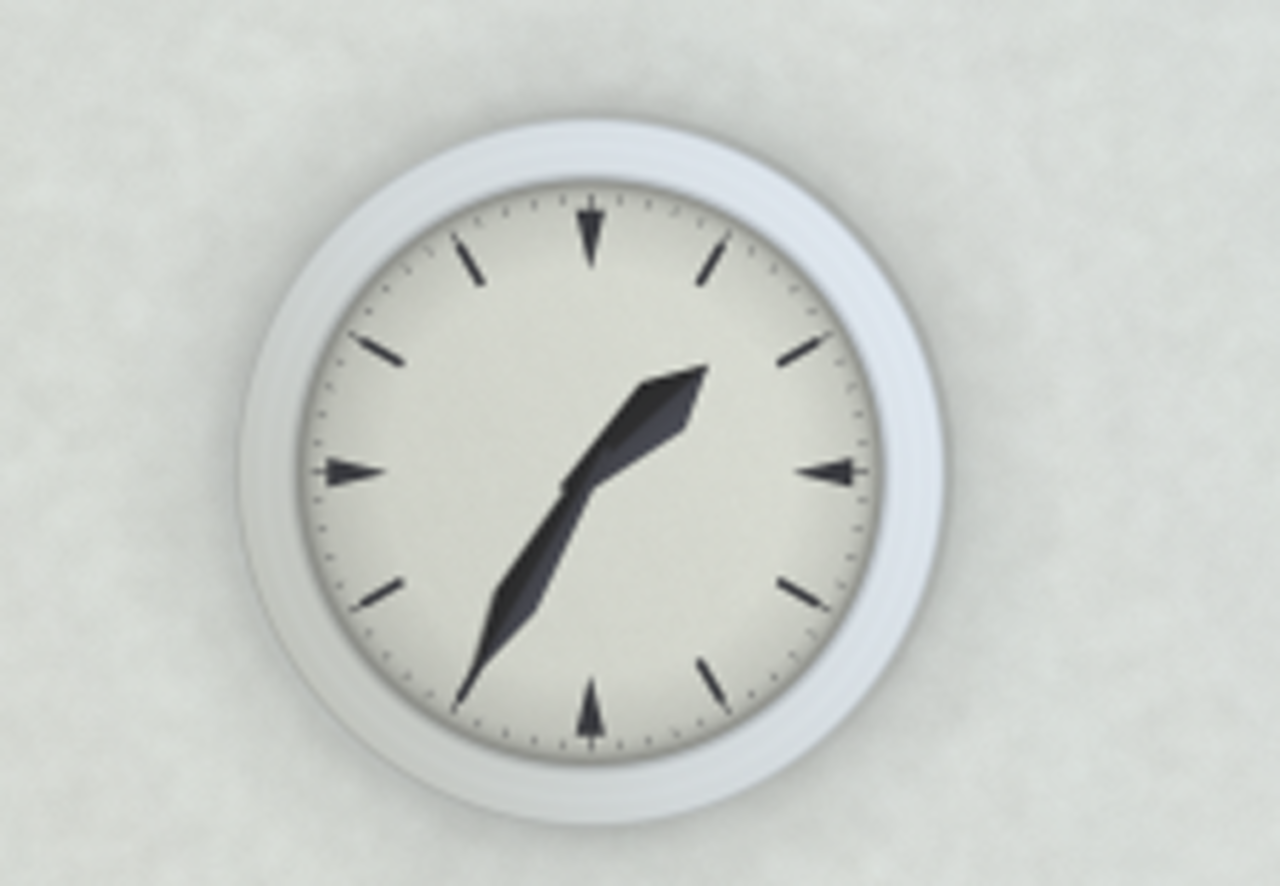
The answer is 1:35
